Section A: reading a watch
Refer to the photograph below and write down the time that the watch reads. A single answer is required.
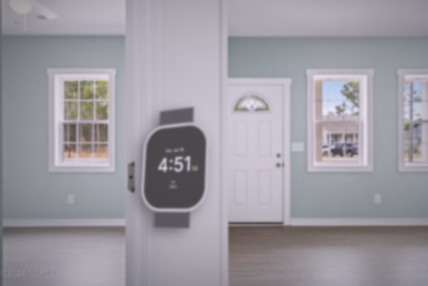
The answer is 4:51
